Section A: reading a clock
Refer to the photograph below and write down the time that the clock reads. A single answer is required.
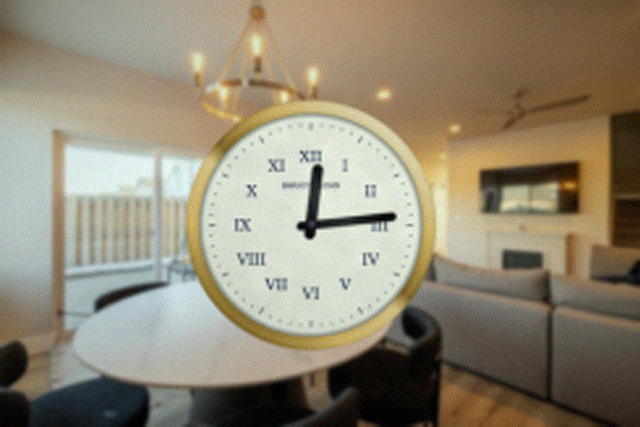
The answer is 12:14
